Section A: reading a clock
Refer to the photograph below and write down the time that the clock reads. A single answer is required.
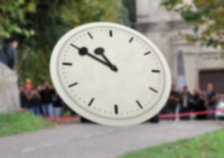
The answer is 10:50
